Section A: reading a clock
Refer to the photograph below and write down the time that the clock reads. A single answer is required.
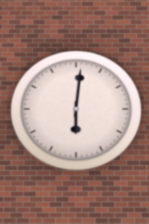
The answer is 6:01
